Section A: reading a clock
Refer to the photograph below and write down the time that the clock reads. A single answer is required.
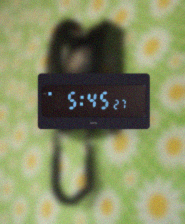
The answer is 5:45:27
